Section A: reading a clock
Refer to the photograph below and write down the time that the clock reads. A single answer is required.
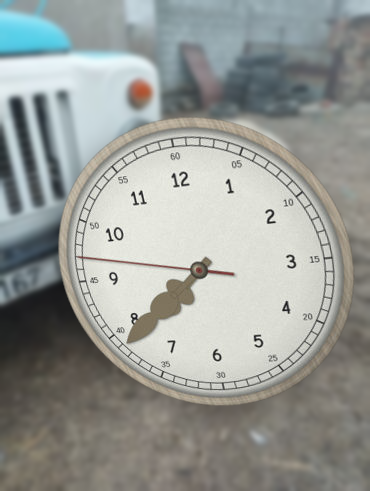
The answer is 7:38:47
